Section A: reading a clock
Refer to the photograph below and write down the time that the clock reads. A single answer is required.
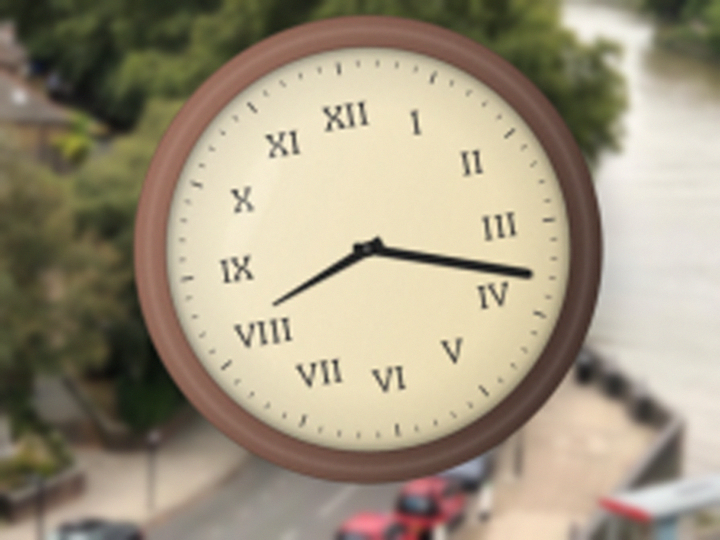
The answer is 8:18
